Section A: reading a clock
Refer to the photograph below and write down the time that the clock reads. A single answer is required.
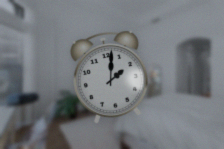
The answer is 2:02
